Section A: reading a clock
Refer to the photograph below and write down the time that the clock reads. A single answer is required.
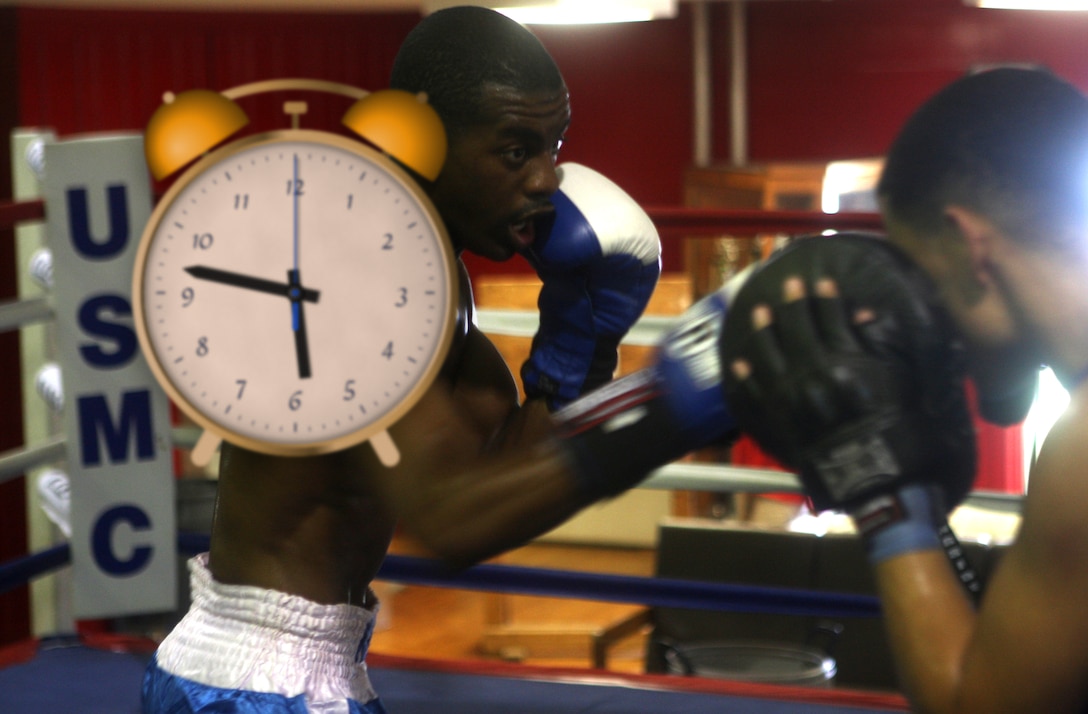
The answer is 5:47:00
